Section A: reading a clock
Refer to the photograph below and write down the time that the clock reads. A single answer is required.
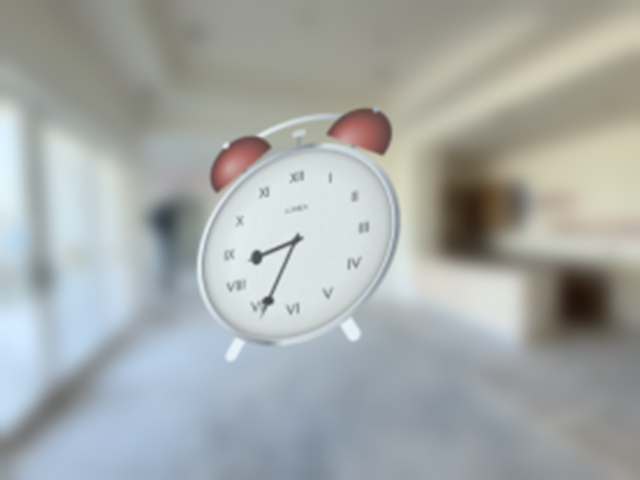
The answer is 8:34
